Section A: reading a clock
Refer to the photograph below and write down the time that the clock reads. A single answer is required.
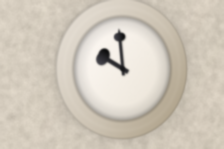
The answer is 9:59
